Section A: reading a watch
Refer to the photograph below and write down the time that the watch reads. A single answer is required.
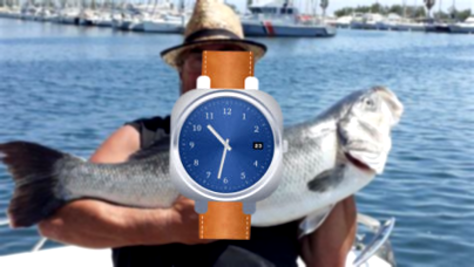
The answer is 10:32
